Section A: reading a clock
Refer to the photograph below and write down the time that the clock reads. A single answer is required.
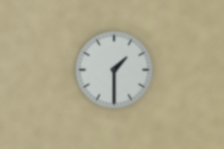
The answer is 1:30
